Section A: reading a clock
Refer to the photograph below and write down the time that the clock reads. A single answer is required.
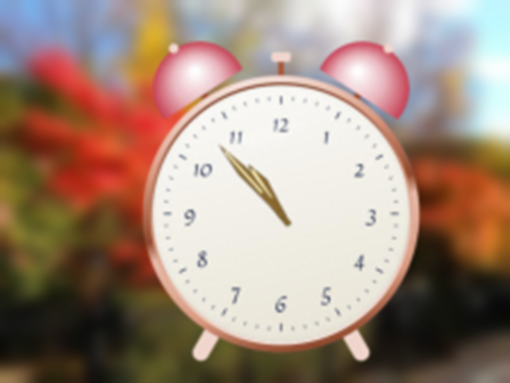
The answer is 10:53
